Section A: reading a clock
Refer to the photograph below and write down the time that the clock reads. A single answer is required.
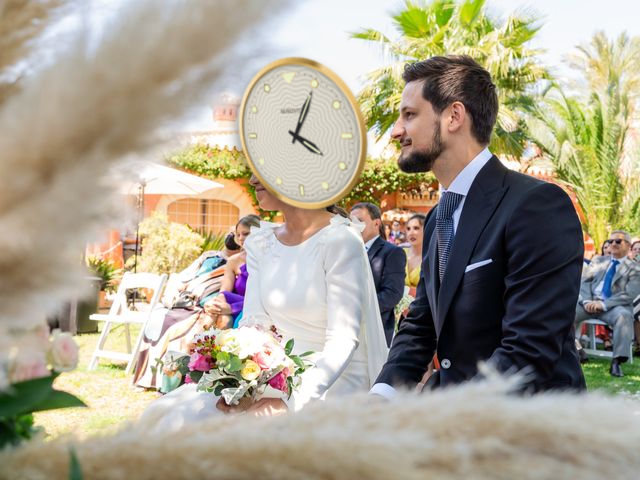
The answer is 4:05
